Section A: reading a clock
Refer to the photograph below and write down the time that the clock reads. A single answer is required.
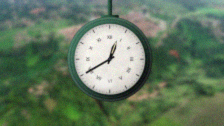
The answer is 12:40
